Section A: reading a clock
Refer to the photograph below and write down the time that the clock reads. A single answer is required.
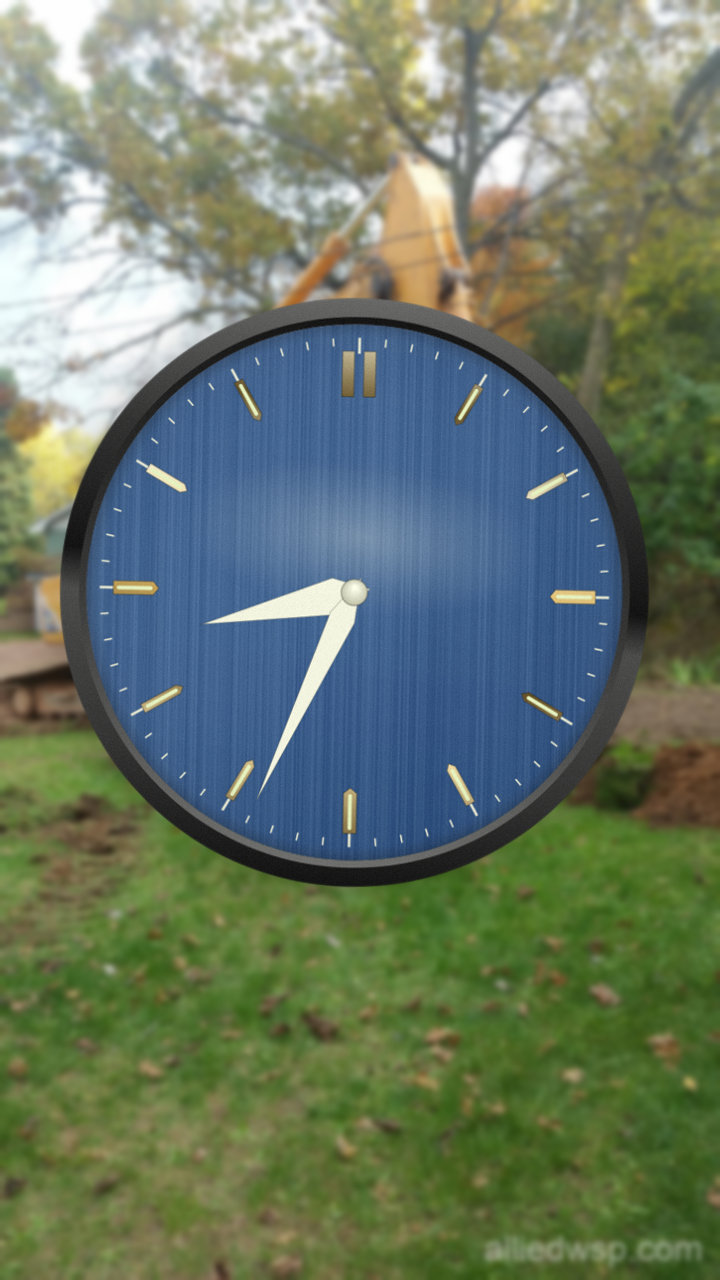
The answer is 8:34
